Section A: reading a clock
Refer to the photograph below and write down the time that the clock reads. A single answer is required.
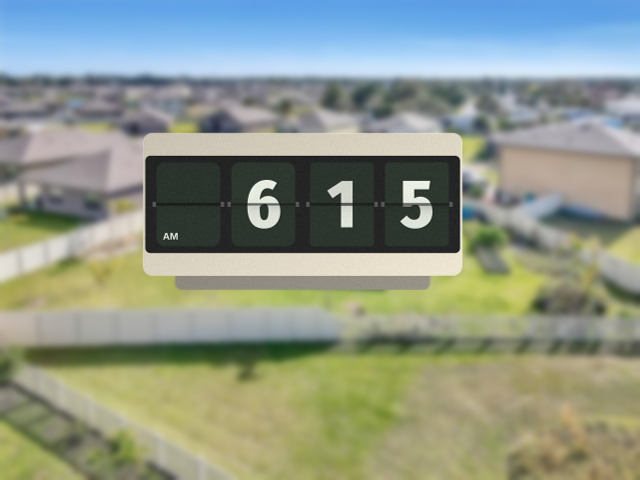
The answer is 6:15
